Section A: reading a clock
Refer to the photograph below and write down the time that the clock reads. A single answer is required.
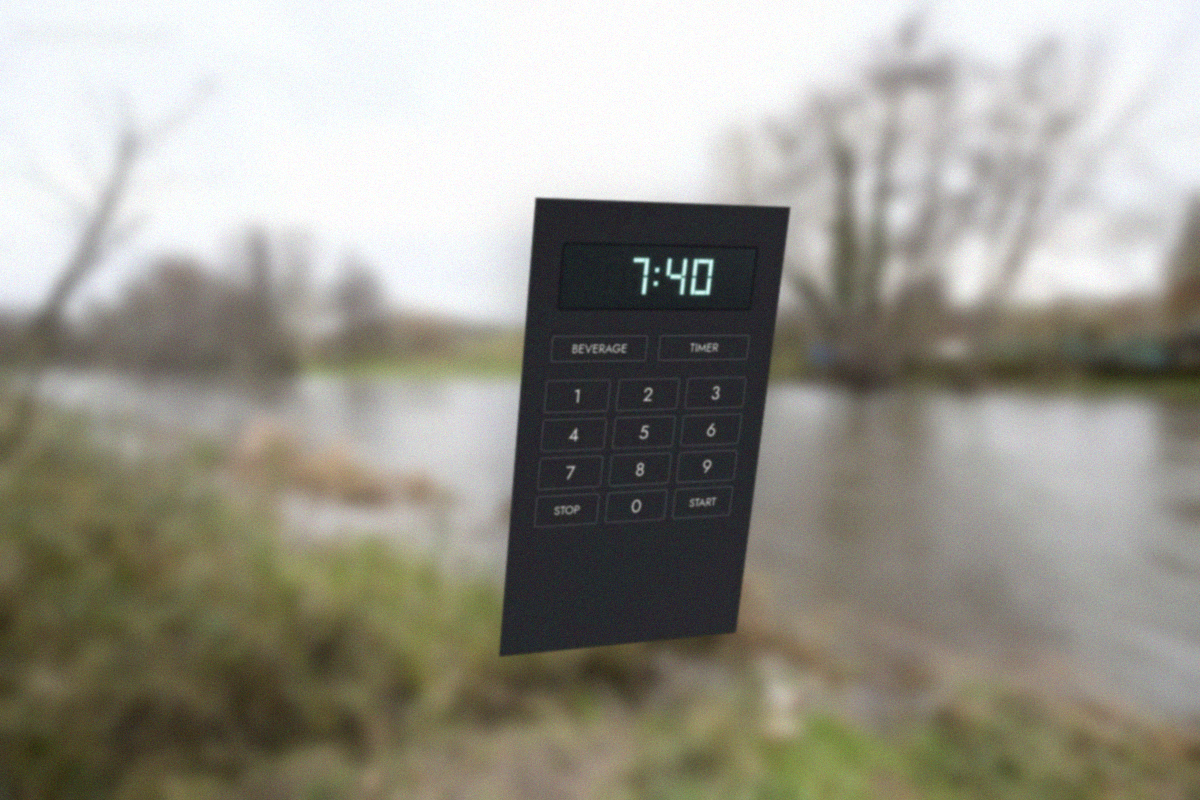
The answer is 7:40
